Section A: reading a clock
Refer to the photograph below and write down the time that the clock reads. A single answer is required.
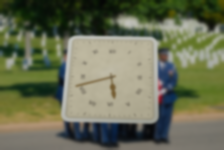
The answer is 5:42
